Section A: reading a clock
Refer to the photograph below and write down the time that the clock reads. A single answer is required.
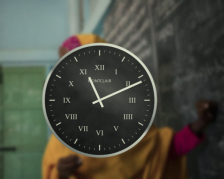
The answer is 11:11
